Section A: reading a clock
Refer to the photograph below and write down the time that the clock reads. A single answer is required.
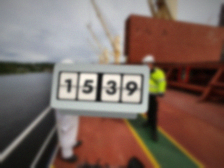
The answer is 15:39
